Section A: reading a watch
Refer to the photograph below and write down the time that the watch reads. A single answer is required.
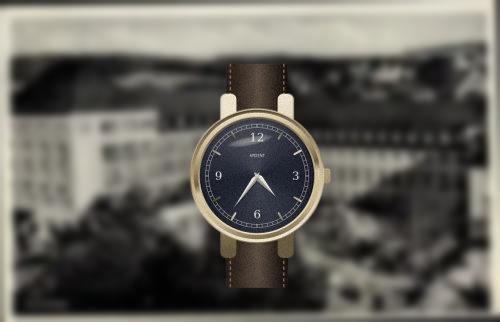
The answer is 4:36
